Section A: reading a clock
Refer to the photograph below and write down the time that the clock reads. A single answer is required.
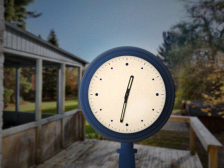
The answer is 12:32
